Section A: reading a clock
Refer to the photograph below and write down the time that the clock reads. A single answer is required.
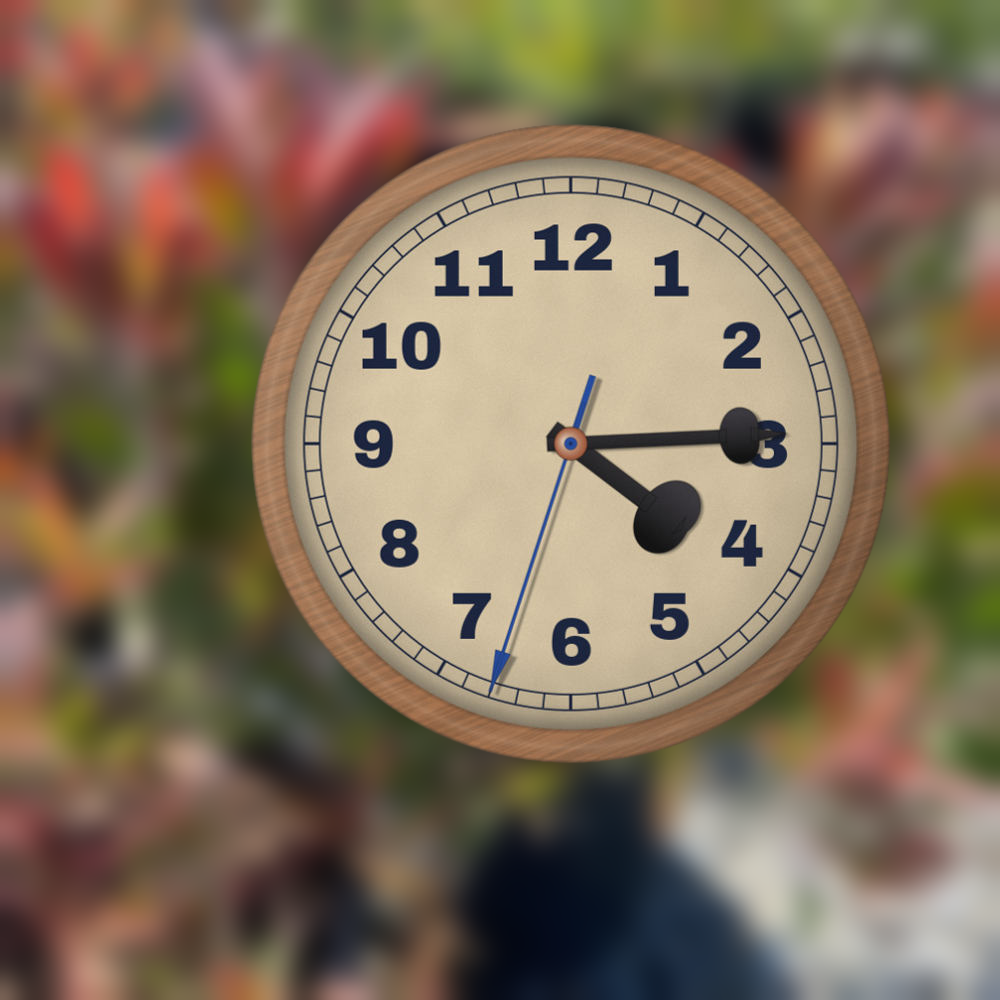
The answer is 4:14:33
